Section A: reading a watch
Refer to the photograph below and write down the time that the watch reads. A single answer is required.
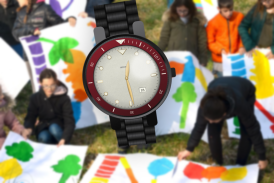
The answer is 12:29
